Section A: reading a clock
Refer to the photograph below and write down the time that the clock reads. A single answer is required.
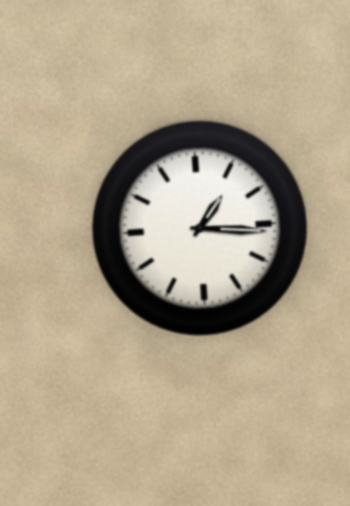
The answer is 1:16
